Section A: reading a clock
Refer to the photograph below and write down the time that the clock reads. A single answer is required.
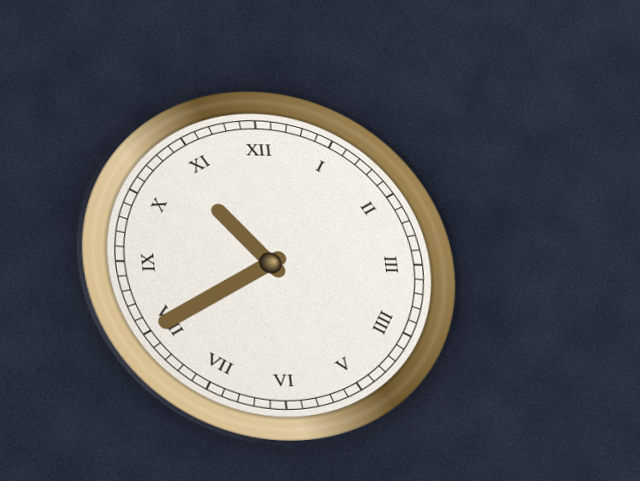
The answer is 10:40
